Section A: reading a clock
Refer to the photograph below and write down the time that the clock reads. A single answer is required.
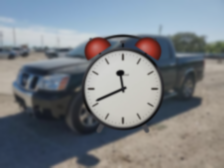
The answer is 11:41
